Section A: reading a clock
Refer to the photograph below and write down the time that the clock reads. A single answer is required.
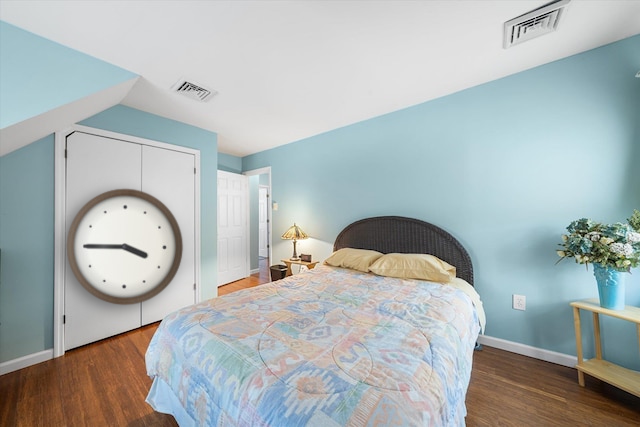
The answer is 3:45
